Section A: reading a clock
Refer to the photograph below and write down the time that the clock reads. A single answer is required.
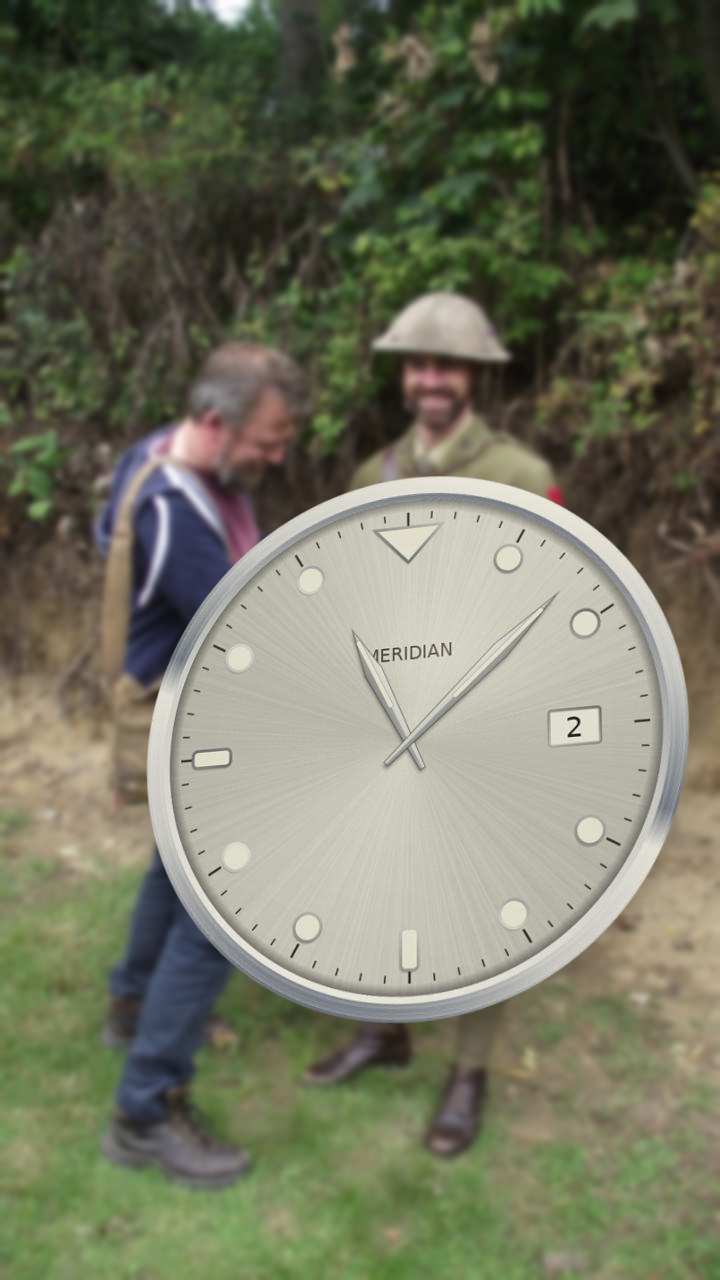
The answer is 11:08
